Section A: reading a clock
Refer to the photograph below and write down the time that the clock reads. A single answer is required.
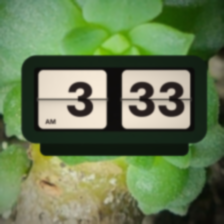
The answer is 3:33
